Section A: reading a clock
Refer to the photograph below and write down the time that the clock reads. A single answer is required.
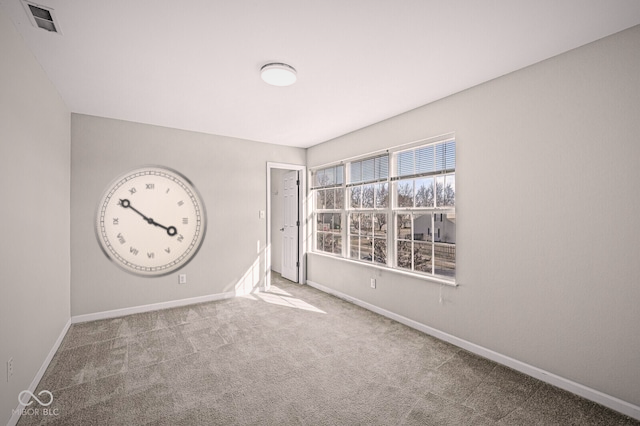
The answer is 3:51
